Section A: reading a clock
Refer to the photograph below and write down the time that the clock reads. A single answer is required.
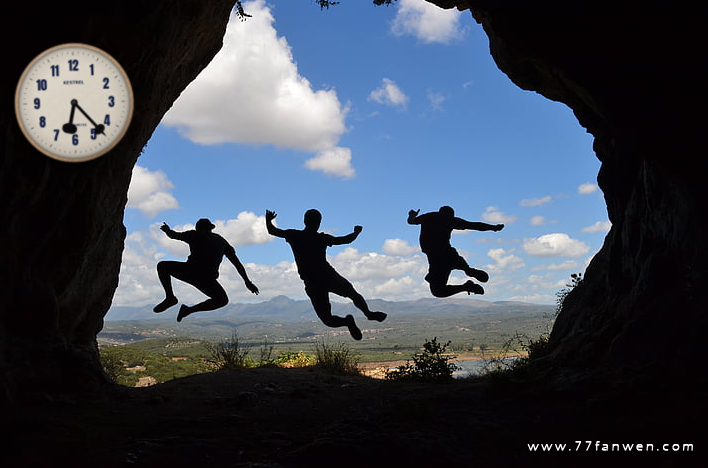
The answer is 6:23
